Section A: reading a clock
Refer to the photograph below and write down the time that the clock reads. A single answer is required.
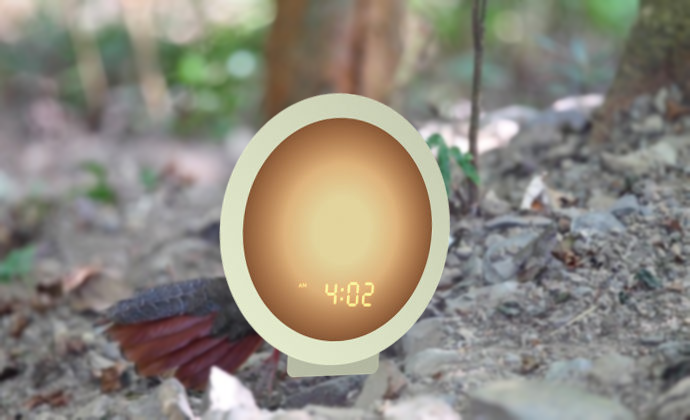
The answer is 4:02
